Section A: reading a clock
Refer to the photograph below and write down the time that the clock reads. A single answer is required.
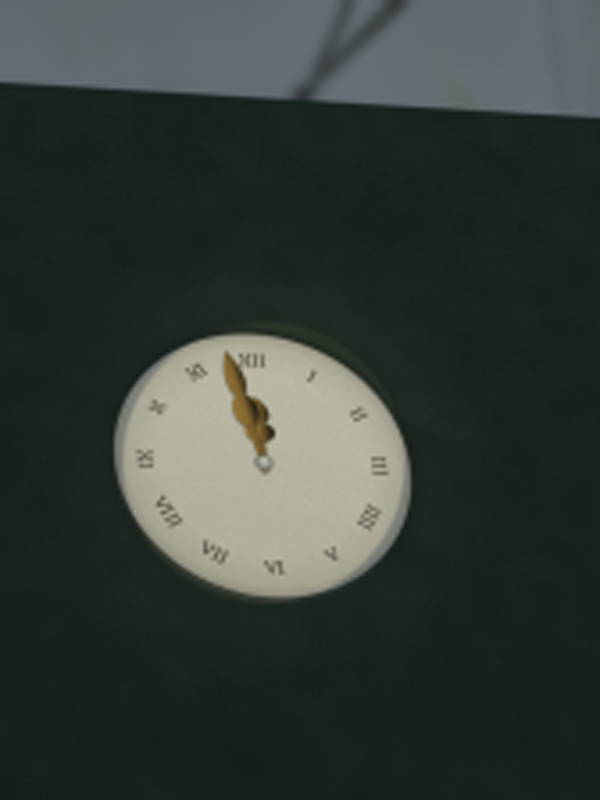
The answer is 11:58
